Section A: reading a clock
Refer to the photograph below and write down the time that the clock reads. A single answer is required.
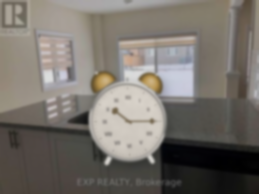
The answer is 10:15
